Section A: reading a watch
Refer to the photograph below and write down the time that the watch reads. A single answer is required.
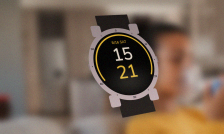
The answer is 15:21
